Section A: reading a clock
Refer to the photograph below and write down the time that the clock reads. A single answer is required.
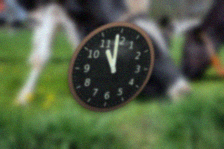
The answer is 10:59
